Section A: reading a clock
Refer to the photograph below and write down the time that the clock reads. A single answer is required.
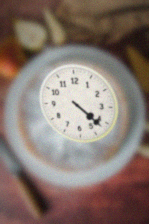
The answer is 4:22
